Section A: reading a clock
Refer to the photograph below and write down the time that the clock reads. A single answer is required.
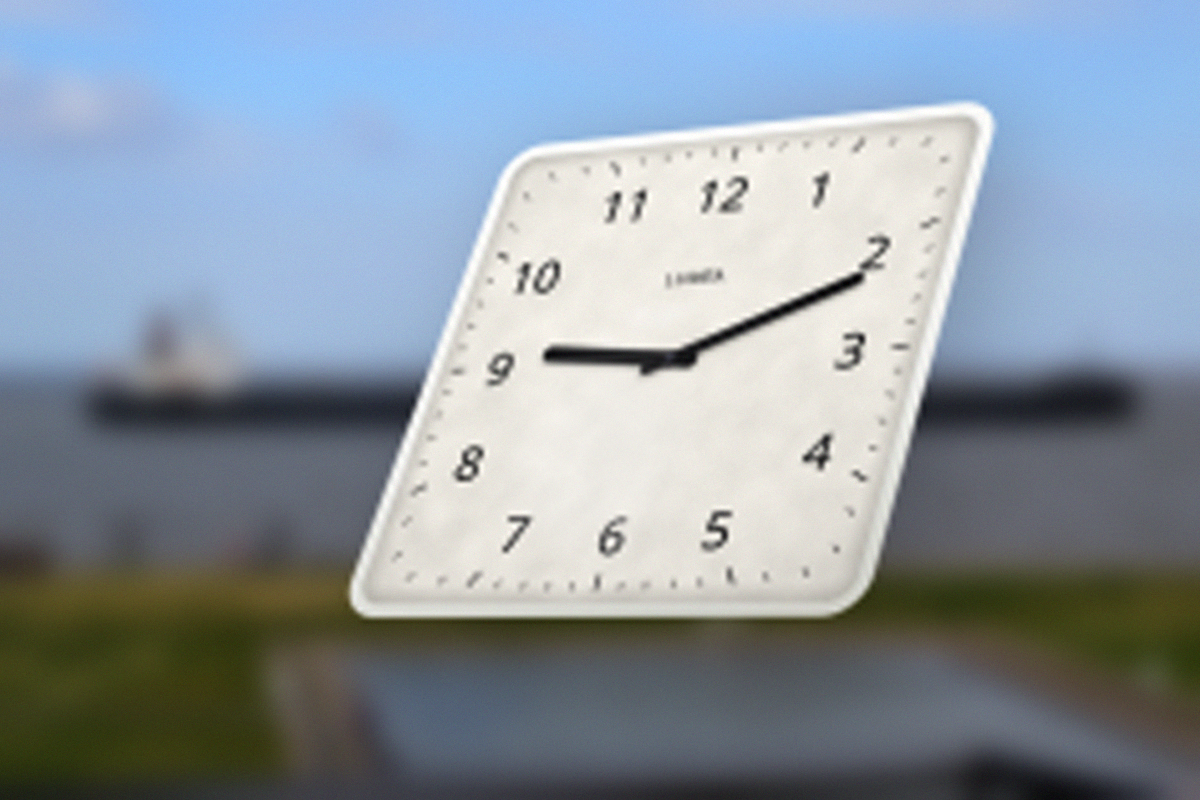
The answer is 9:11
